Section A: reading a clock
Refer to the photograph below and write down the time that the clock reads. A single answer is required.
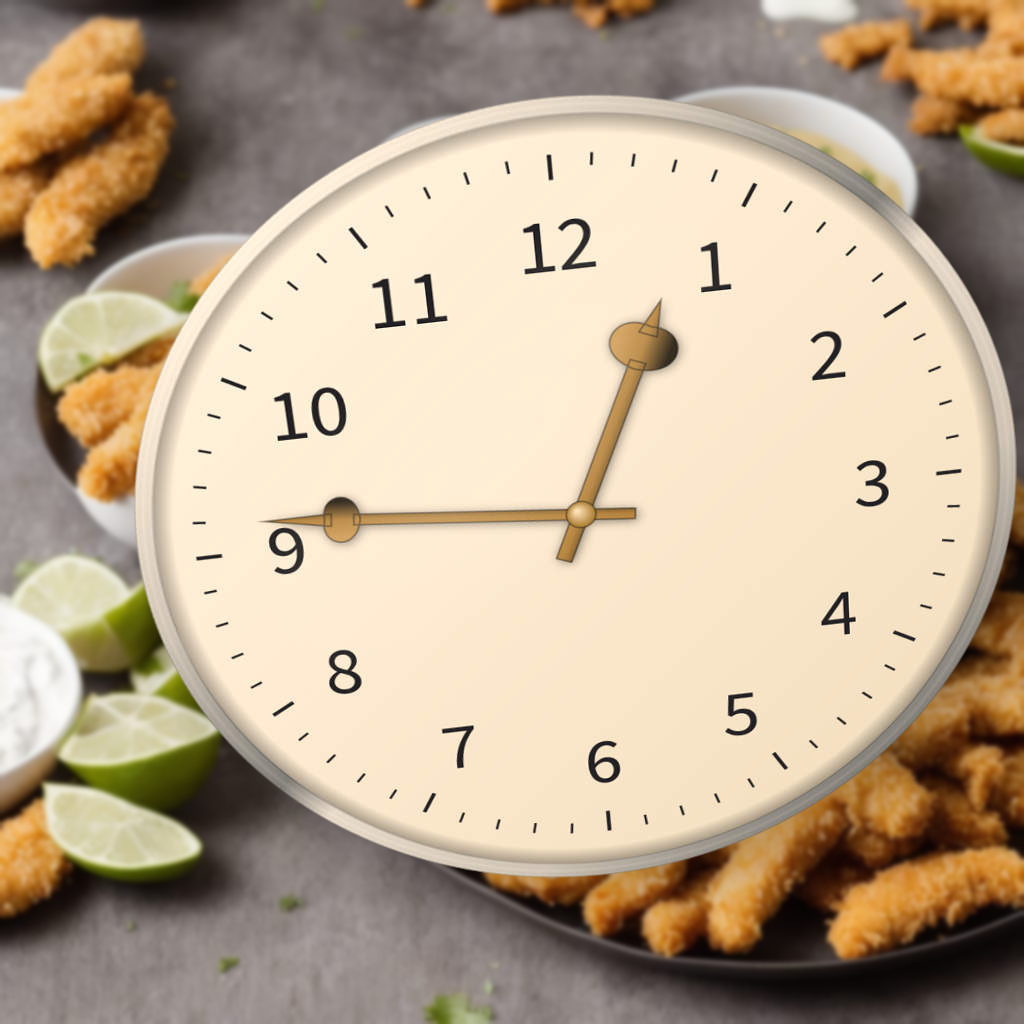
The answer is 12:46
